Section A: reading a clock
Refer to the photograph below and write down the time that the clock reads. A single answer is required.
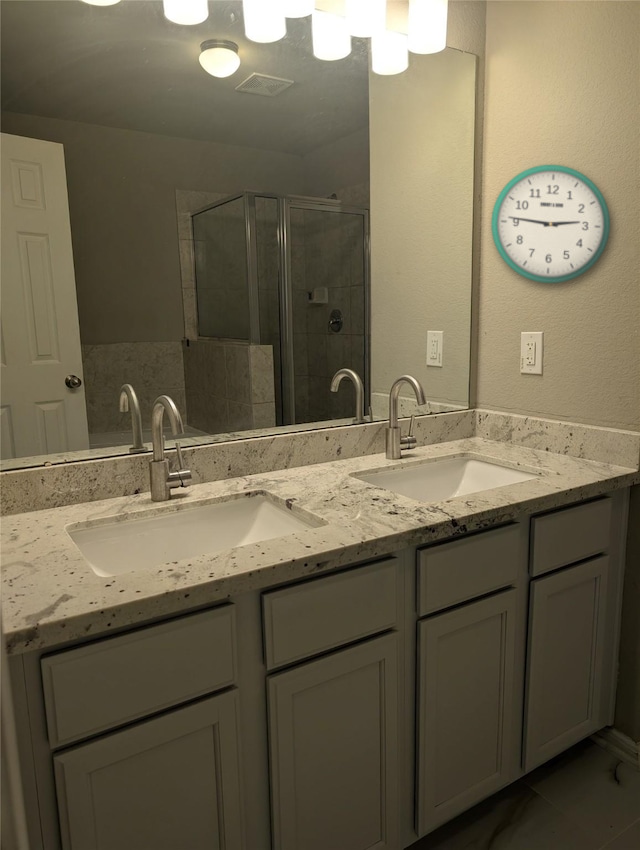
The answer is 2:46
